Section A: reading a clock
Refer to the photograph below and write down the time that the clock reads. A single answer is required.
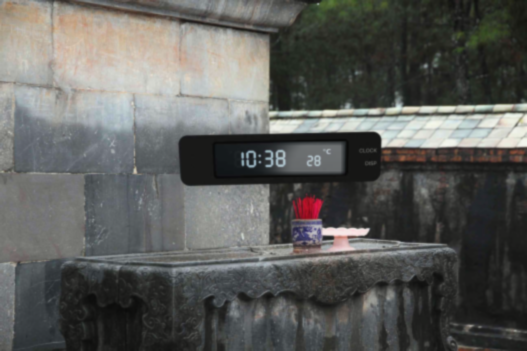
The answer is 10:38
